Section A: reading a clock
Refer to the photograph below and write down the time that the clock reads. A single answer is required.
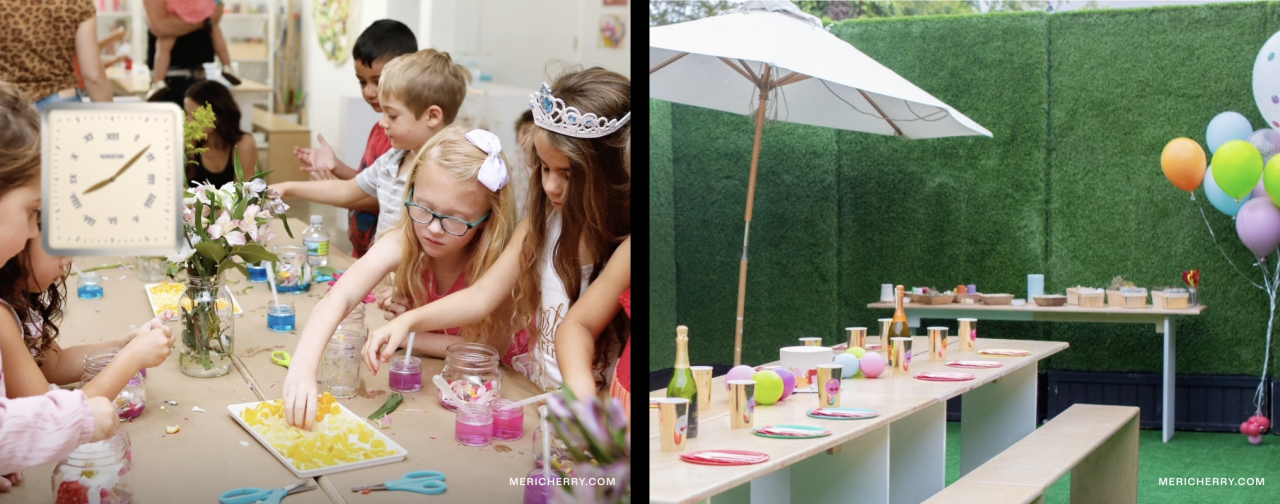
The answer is 8:08
